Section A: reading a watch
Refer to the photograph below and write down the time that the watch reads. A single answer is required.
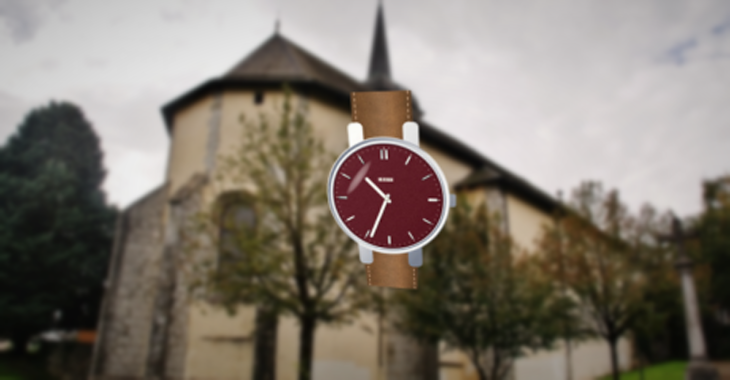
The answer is 10:34
